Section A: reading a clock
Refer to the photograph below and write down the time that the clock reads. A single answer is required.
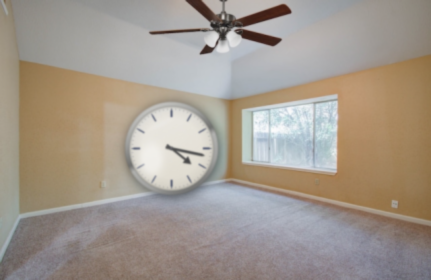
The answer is 4:17
